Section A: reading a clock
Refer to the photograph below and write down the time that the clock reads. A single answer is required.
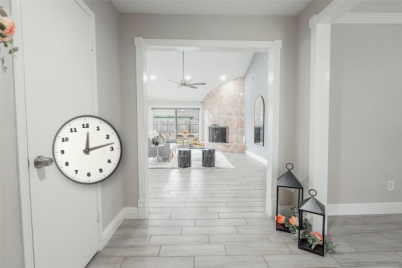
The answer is 12:13
